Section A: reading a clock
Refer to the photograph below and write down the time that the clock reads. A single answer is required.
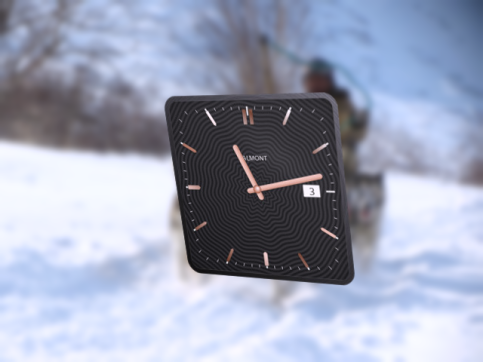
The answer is 11:13
